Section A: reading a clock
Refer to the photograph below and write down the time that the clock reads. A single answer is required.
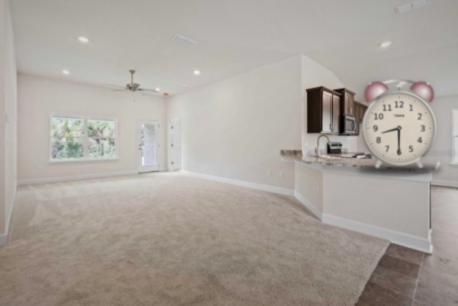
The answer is 8:30
